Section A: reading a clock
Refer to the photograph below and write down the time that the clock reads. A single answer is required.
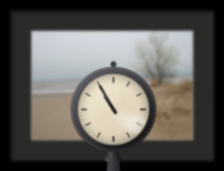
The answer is 10:55
